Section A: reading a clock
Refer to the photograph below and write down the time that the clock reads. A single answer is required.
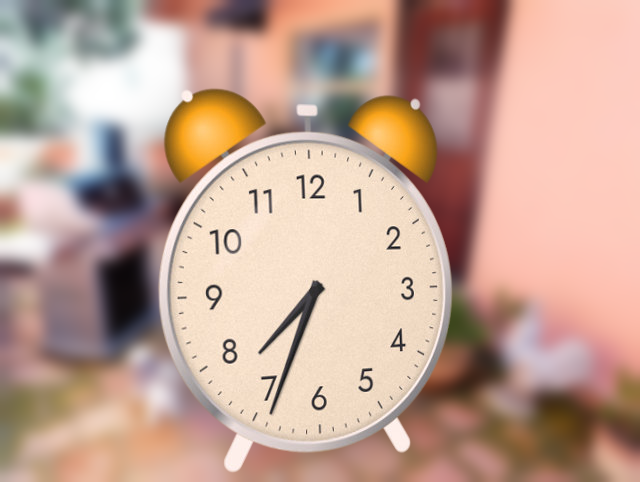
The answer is 7:34
